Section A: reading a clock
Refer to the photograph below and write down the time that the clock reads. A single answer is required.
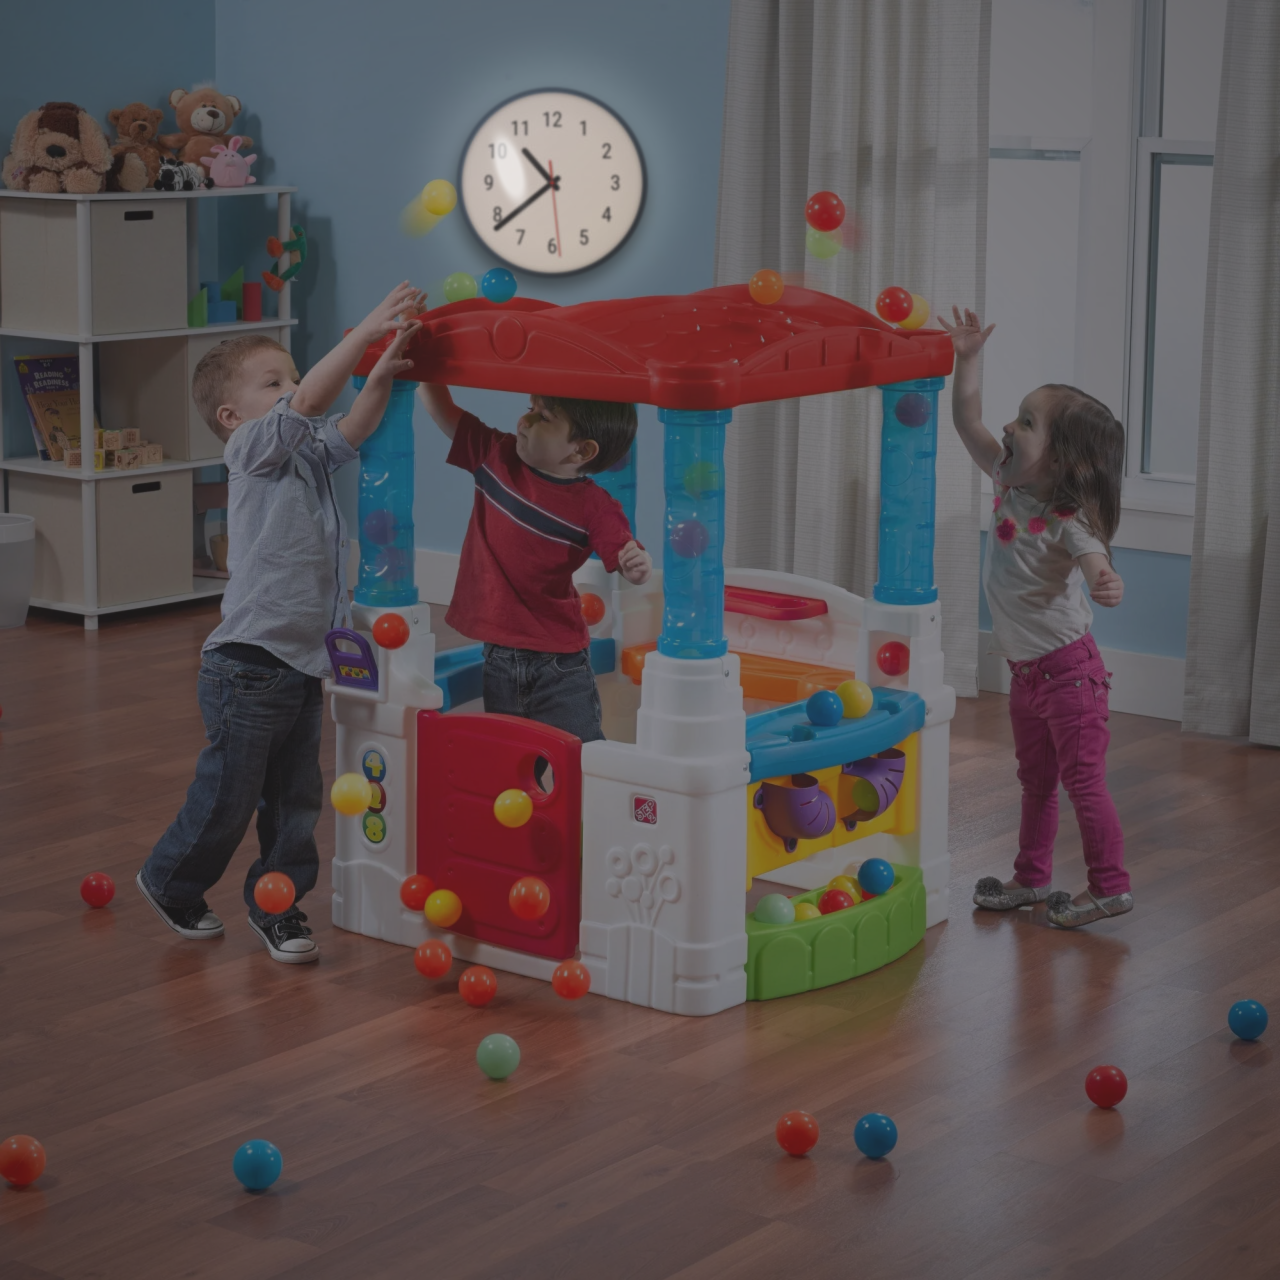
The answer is 10:38:29
